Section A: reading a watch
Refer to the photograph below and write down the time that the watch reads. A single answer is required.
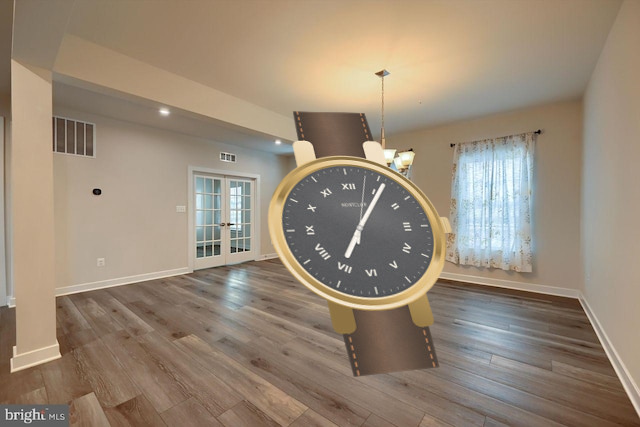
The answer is 7:06:03
